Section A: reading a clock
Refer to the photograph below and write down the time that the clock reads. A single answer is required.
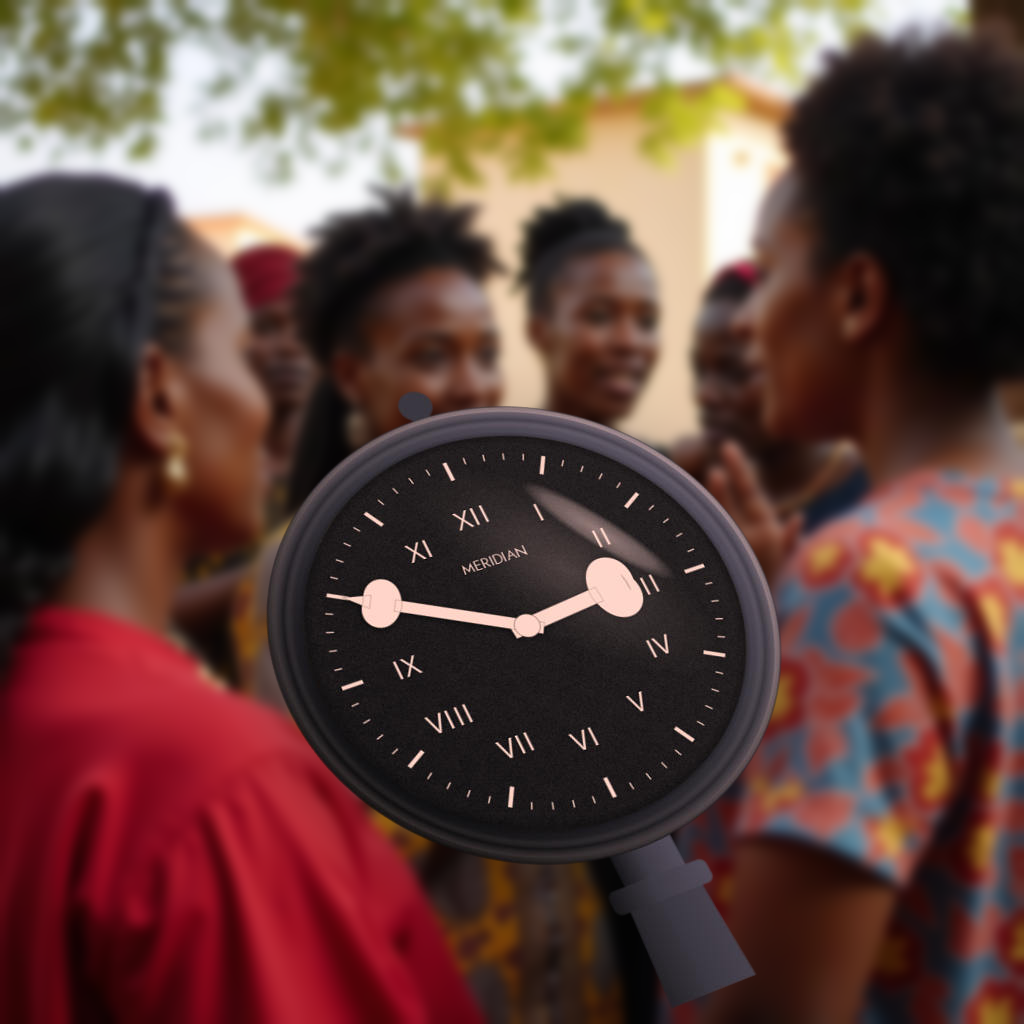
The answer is 2:50
